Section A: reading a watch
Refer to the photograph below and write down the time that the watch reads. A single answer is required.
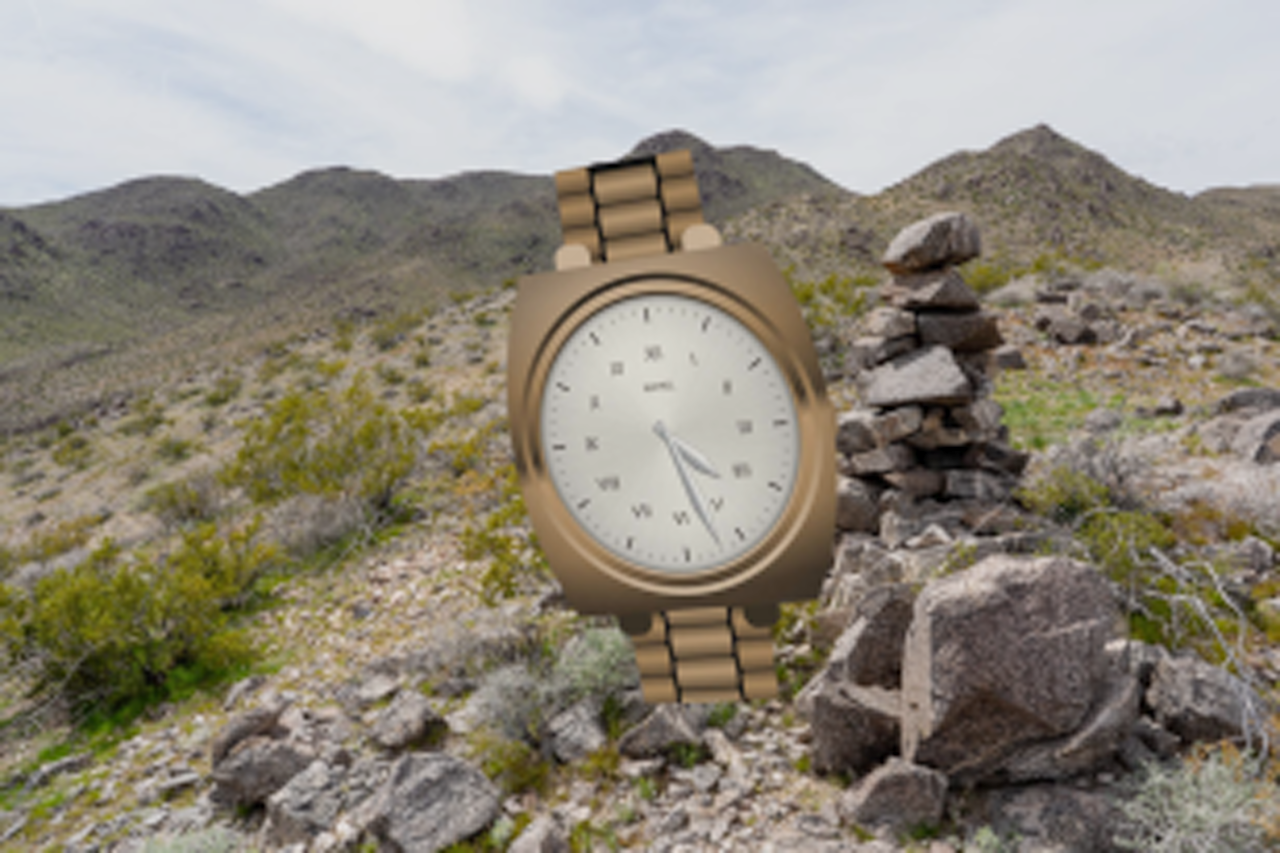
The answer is 4:27
